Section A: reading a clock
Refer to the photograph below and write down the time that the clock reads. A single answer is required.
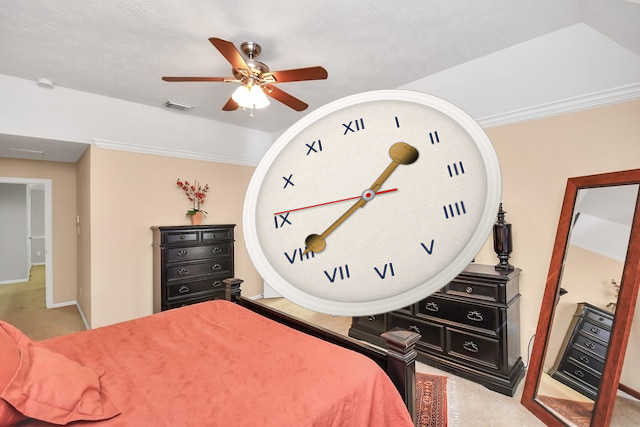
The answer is 1:39:46
